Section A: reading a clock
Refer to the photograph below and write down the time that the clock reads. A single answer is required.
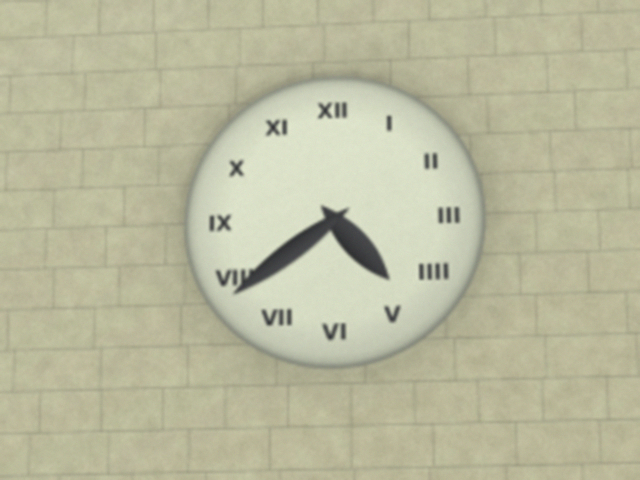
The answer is 4:39
